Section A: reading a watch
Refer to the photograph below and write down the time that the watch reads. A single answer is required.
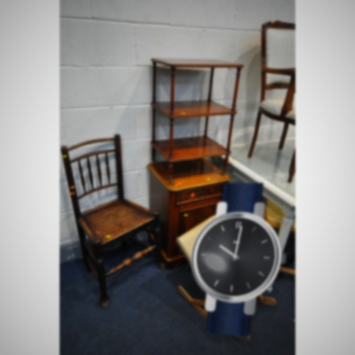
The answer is 10:01
